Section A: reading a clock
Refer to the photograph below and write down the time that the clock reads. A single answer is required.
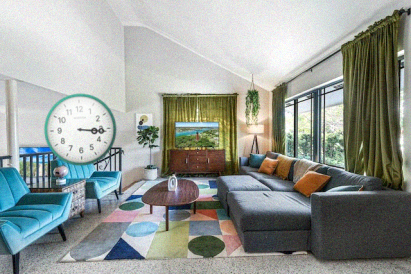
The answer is 3:16
